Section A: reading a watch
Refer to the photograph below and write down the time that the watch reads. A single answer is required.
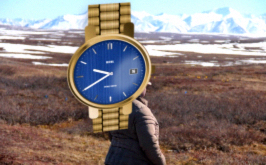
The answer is 9:40
